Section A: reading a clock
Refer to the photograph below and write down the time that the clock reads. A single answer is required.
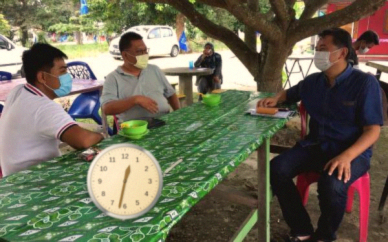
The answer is 12:32
